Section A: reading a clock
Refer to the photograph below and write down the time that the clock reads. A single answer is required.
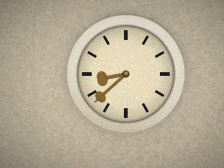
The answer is 8:38
